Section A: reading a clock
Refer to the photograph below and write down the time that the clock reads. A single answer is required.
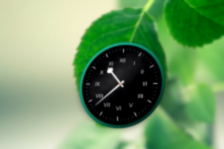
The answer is 10:38
